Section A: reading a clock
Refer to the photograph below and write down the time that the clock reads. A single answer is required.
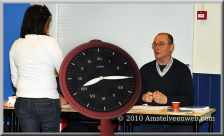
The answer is 8:15
